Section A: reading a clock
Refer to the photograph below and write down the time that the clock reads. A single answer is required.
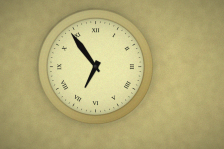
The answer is 6:54
